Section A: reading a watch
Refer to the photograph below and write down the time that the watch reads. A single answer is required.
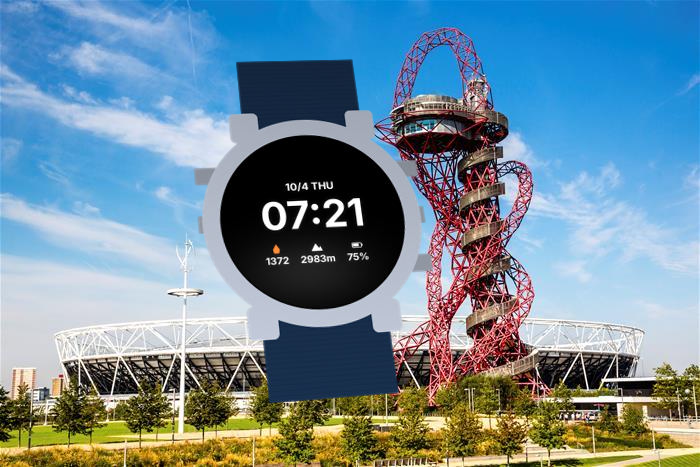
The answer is 7:21
